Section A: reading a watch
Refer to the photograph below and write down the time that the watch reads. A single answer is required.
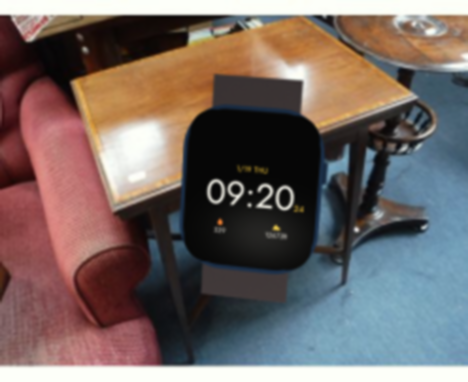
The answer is 9:20
